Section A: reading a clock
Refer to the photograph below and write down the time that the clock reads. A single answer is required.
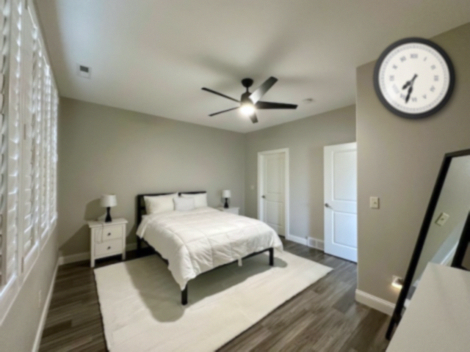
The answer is 7:33
